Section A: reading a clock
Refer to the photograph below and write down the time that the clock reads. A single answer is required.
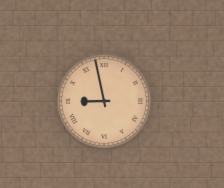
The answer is 8:58
